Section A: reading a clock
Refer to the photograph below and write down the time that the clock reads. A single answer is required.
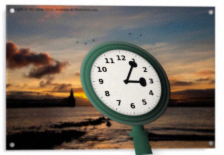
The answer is 3:05
